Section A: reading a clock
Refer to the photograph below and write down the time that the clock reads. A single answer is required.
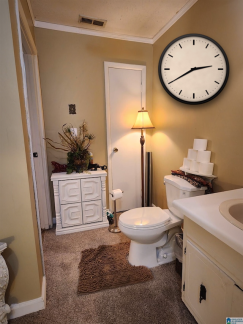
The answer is 2:40
